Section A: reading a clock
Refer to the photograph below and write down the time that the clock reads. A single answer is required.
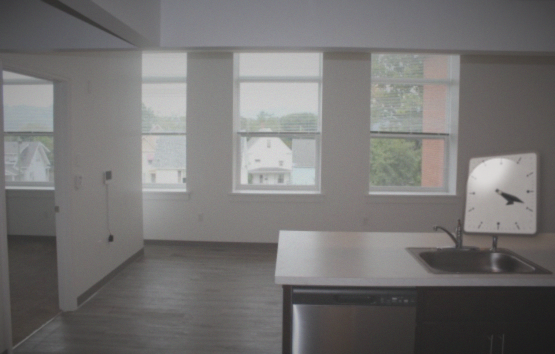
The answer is 4:19
